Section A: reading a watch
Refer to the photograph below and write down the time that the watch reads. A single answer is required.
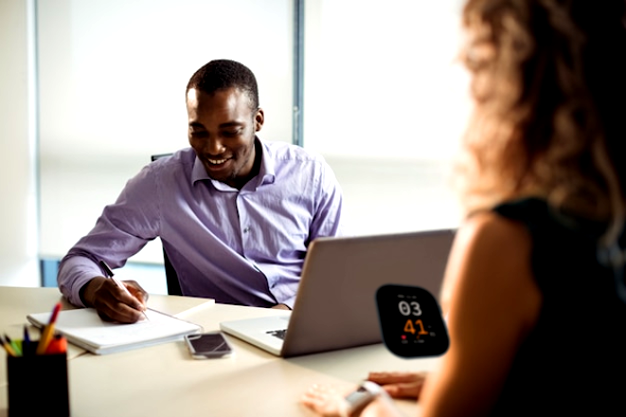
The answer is 3:41
